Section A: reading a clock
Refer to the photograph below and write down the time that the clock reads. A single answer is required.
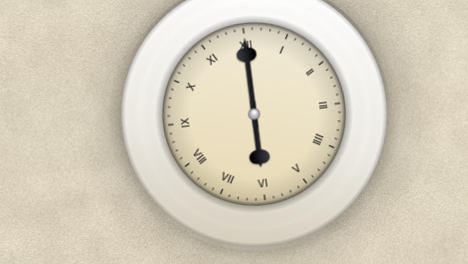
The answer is 6:00
